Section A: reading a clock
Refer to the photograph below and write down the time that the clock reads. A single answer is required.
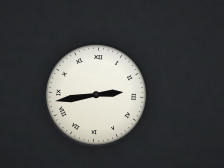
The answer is 2:43
